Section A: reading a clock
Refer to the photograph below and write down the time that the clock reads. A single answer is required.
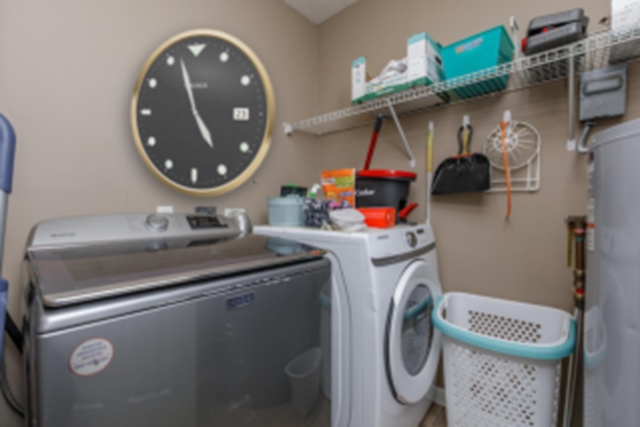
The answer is 4:57
